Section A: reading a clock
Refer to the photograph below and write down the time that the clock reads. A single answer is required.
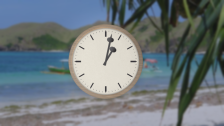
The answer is 1:02
